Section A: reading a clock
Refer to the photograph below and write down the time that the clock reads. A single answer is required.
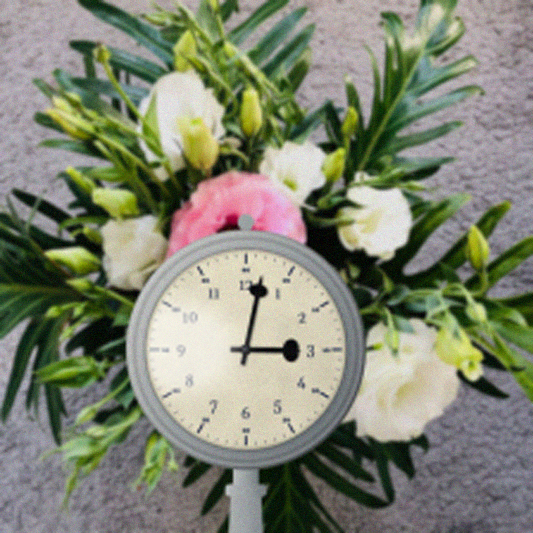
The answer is 3:02
